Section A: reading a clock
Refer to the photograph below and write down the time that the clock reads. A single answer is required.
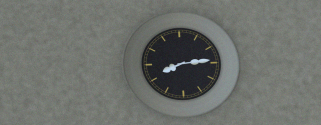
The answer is 8:14
